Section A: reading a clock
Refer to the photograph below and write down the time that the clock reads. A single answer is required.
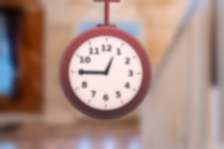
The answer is 12:45
